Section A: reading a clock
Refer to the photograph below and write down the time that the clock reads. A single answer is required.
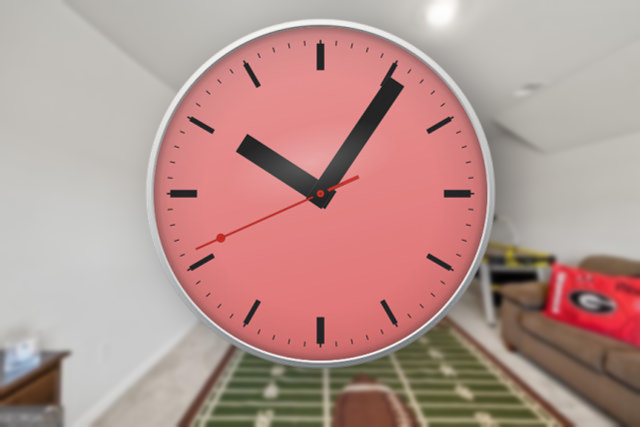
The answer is 10:05:41
